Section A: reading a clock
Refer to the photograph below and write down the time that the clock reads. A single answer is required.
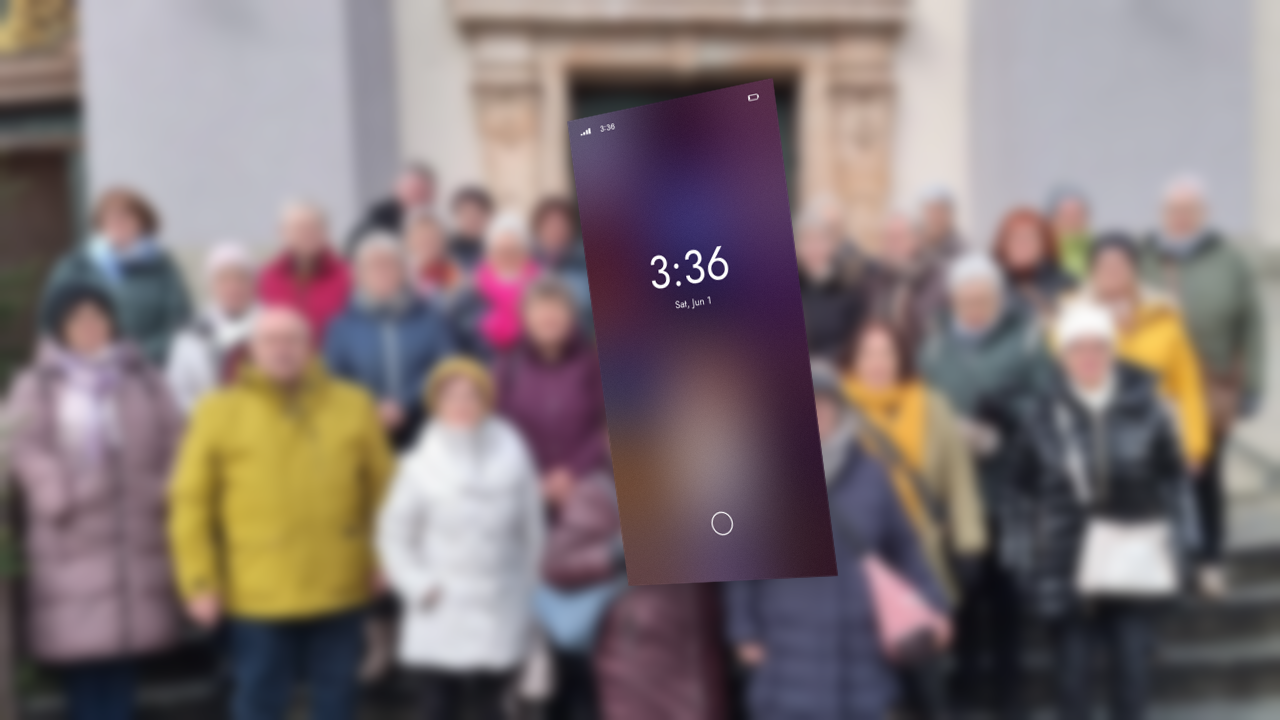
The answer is 3:36
